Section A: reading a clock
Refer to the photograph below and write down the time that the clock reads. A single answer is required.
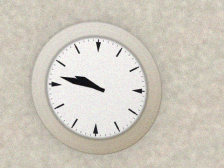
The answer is 9:47
